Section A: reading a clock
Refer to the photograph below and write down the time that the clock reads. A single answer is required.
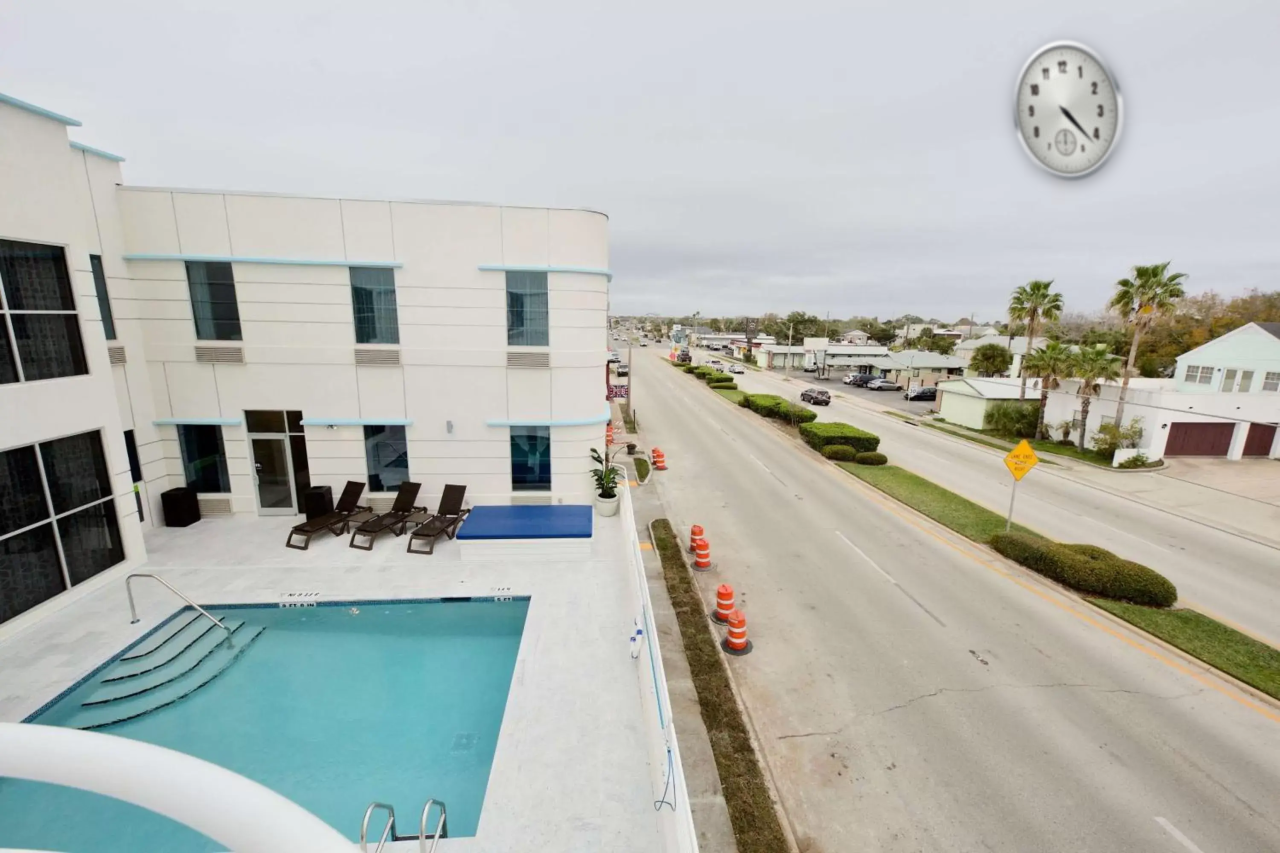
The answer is 4:22
